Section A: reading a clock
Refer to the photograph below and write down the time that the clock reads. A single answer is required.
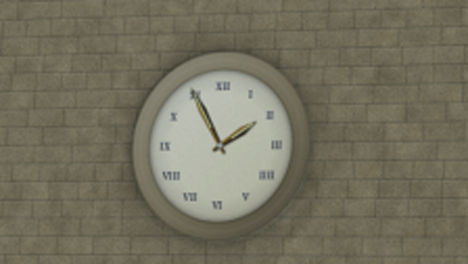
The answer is 1:55
